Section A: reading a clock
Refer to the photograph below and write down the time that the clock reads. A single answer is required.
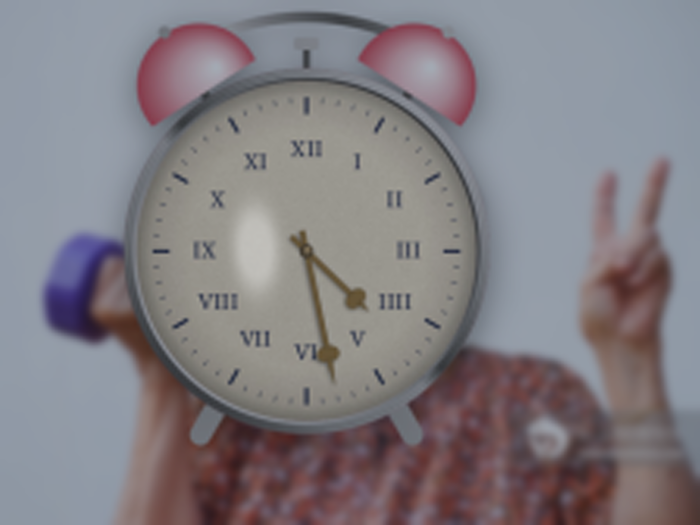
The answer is 4:28
